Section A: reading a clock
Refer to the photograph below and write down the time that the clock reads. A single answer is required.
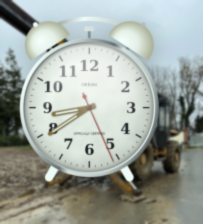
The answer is 8:39:26
